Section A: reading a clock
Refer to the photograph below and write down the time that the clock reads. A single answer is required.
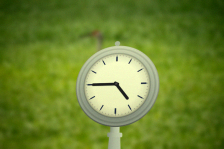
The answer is 4:45
